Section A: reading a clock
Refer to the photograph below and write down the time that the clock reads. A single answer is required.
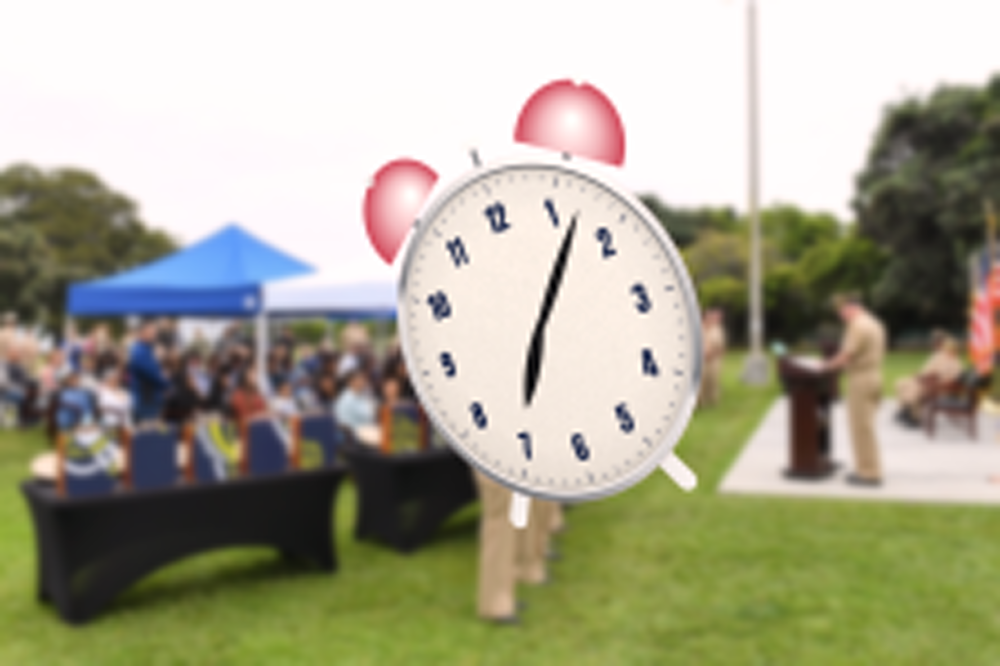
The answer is 7:07
